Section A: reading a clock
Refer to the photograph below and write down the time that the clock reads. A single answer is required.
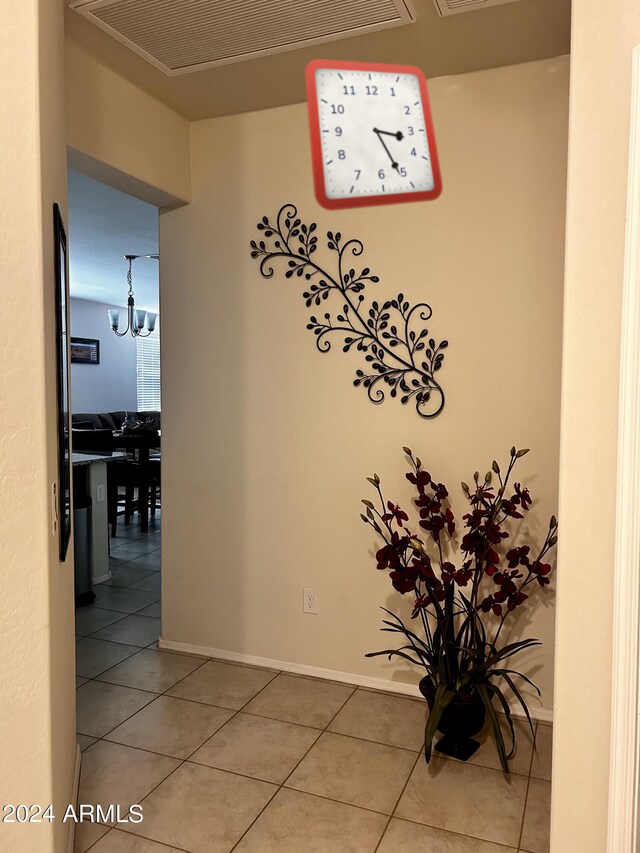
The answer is 3:26
